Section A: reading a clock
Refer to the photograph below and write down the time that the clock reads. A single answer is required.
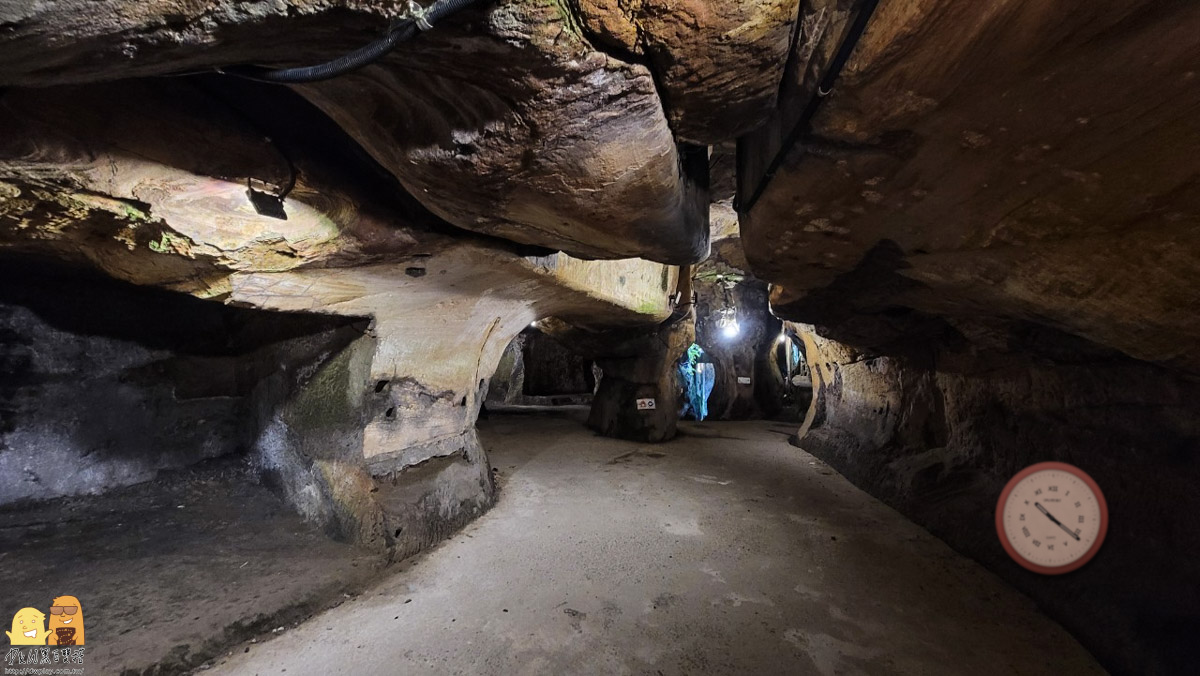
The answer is 10:21
